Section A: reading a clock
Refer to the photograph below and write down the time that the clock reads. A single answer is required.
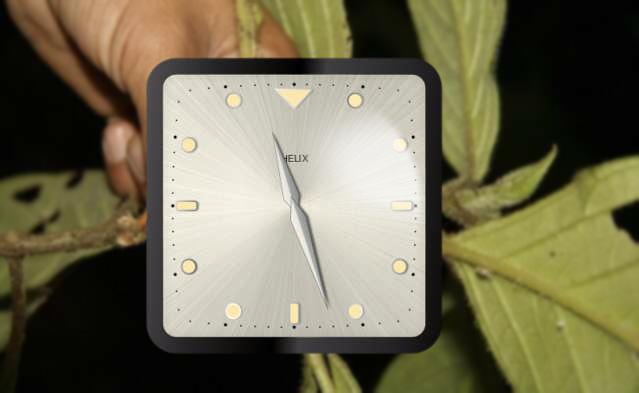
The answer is 11:27
